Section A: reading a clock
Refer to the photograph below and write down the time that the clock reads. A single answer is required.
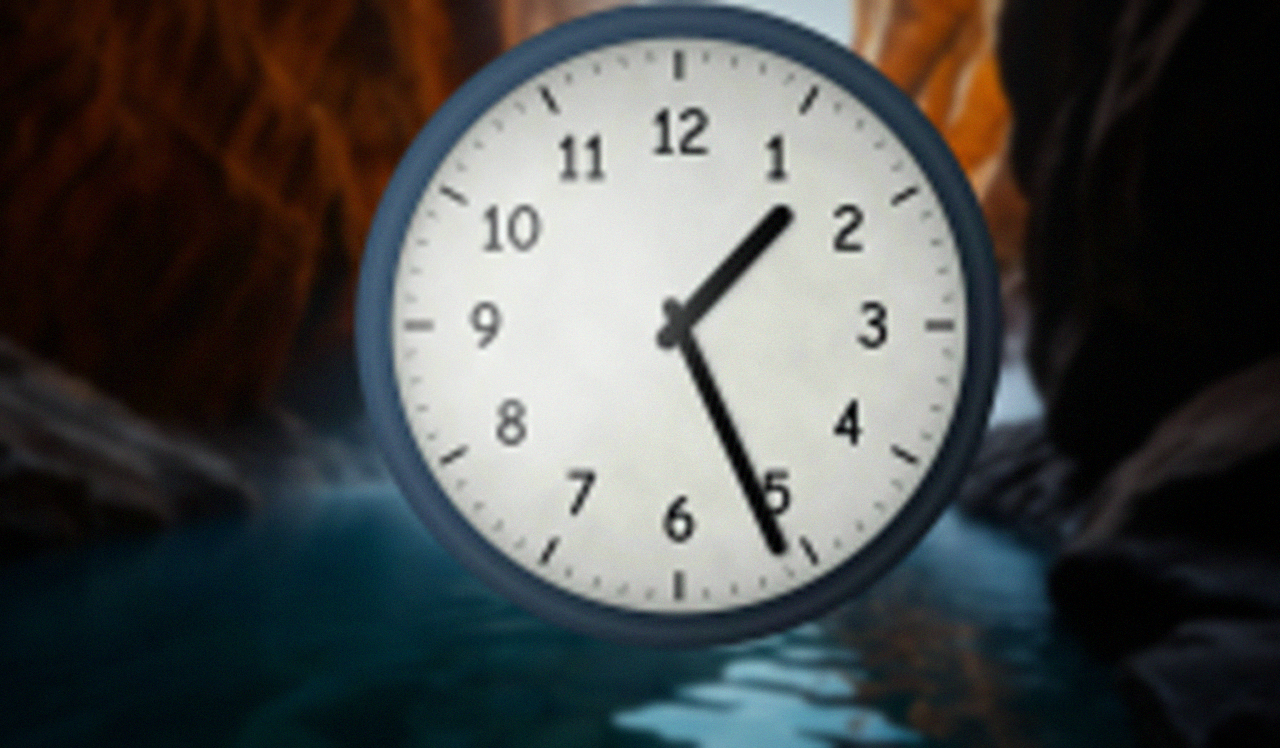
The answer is 1:26
